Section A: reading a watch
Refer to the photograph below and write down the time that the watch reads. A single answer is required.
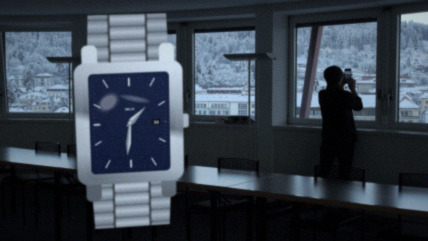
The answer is 1:31
